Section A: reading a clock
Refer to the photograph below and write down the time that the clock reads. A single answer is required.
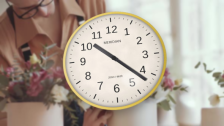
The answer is 10:22
